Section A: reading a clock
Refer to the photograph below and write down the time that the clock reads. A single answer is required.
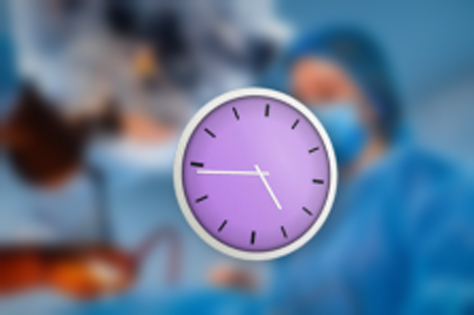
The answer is 4:44
